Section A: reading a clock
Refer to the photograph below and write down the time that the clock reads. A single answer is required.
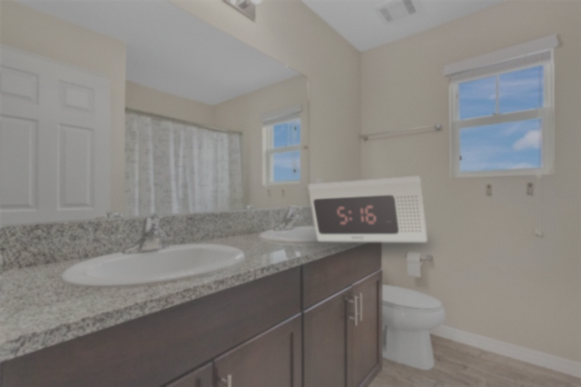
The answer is 5:16
